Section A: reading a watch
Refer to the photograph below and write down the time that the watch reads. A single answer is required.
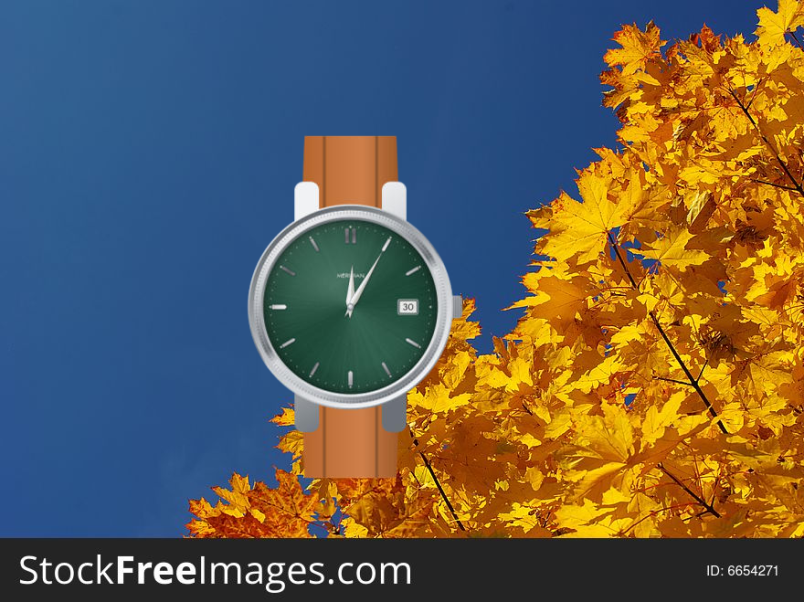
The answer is 12:05
